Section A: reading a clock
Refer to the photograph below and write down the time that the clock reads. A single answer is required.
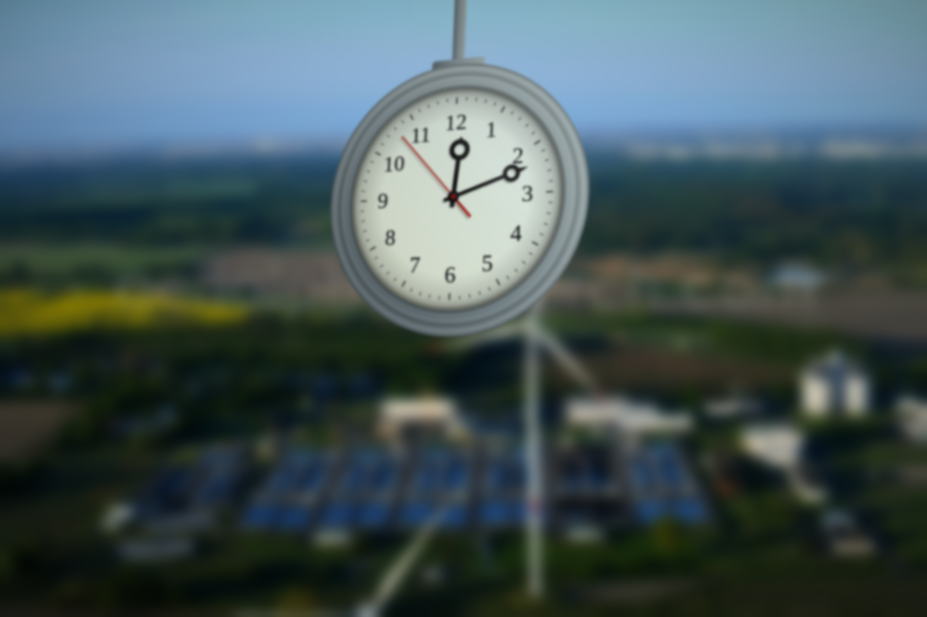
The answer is 12:11:53
